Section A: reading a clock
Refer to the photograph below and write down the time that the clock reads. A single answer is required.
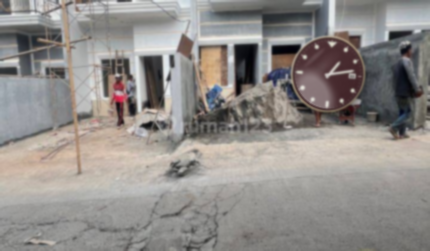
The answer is 1:13
